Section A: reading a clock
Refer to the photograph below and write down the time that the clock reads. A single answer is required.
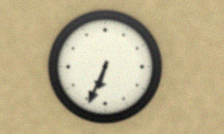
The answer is 6:34
